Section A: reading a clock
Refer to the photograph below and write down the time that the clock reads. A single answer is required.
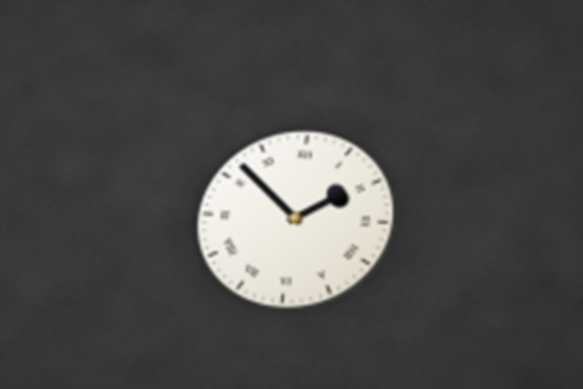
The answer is 1:52
